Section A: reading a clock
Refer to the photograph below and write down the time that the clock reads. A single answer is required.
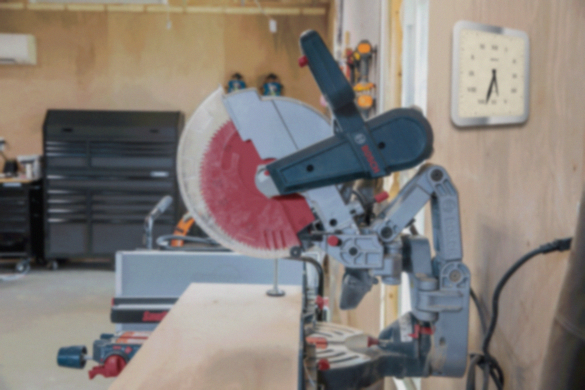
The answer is 5:33
